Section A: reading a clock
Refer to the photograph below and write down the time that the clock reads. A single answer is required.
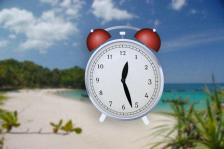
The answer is 12:27
